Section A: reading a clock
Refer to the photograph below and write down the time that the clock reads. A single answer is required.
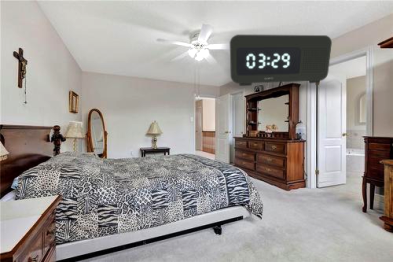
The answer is 3:29
